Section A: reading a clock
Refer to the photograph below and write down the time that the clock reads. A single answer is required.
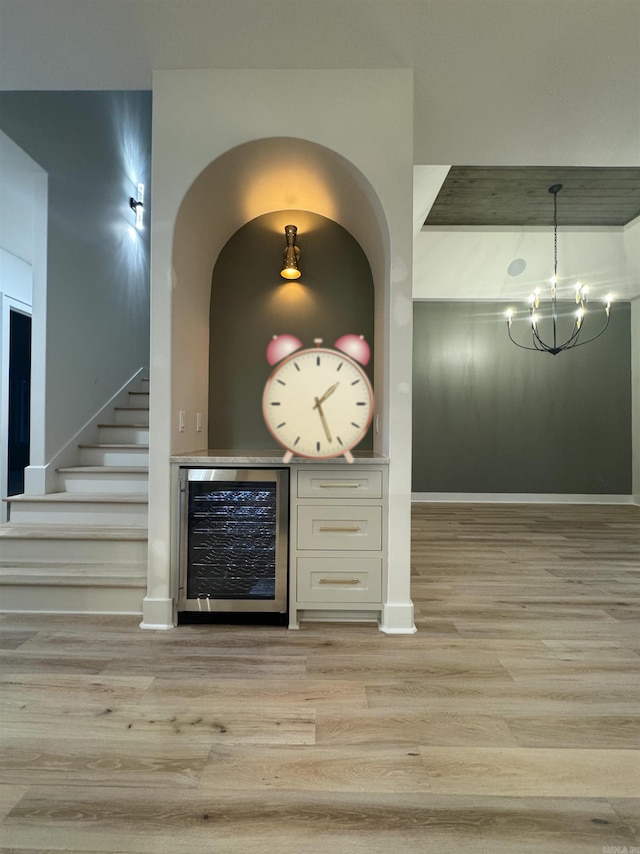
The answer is 1:27
